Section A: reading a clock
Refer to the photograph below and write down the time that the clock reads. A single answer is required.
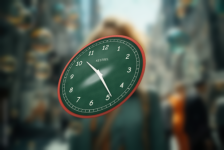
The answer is 10:24
